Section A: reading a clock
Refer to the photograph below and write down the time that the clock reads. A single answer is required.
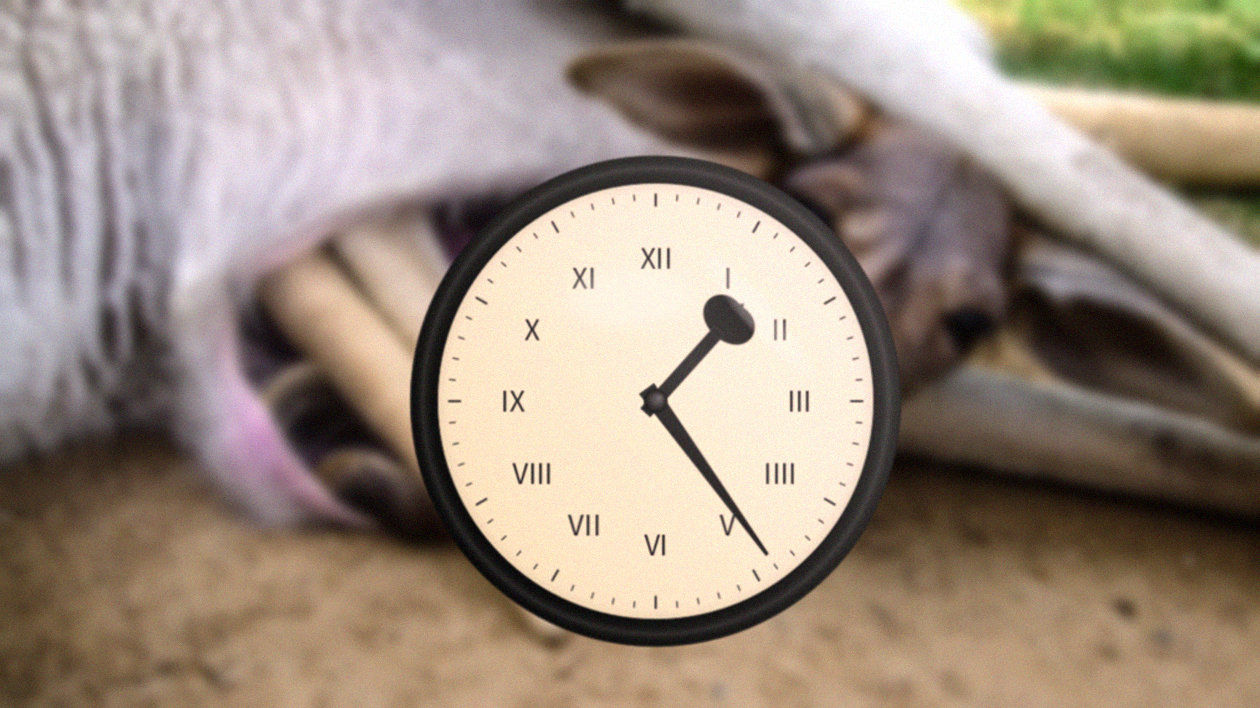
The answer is 1:24
